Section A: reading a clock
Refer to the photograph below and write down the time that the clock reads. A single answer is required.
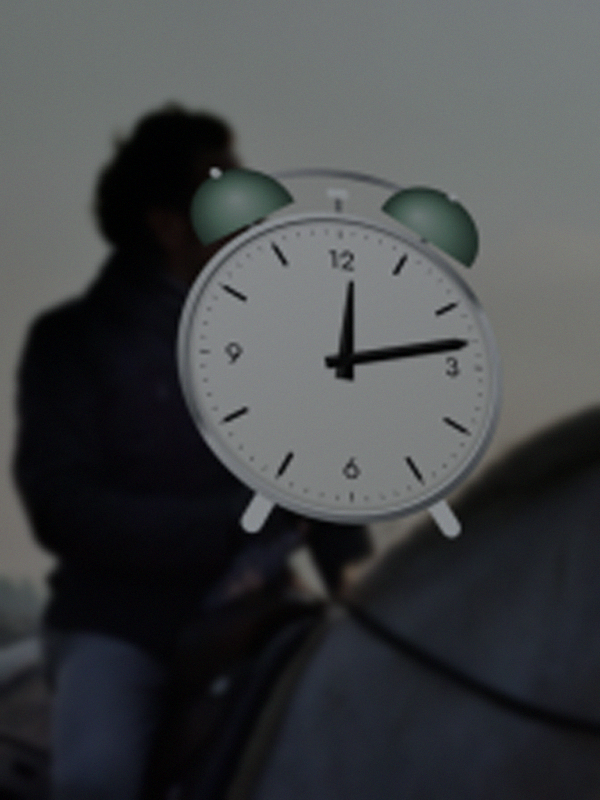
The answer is 12:13
